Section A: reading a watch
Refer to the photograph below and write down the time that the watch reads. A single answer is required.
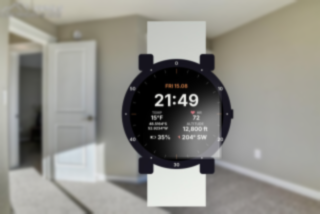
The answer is 21:49
